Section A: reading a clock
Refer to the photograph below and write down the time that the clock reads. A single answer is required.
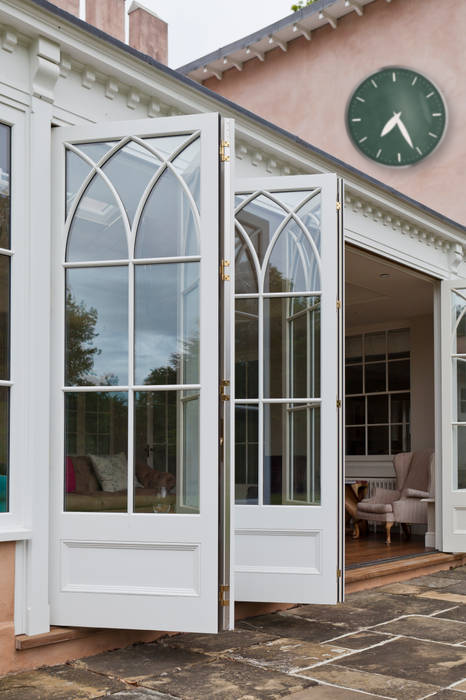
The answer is 7:26
